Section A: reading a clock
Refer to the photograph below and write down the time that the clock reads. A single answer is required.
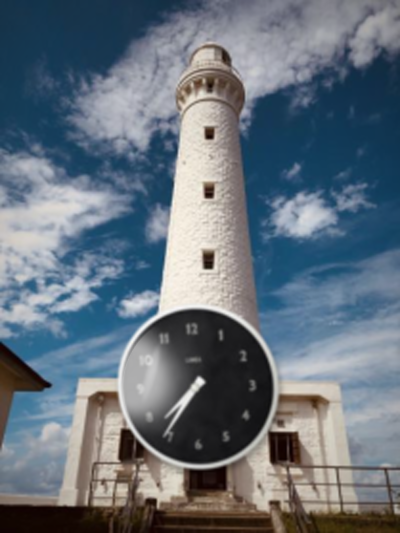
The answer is 7:36
